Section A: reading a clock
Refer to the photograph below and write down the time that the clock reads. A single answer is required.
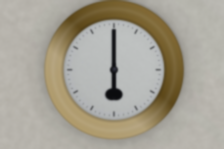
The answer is 6:00
